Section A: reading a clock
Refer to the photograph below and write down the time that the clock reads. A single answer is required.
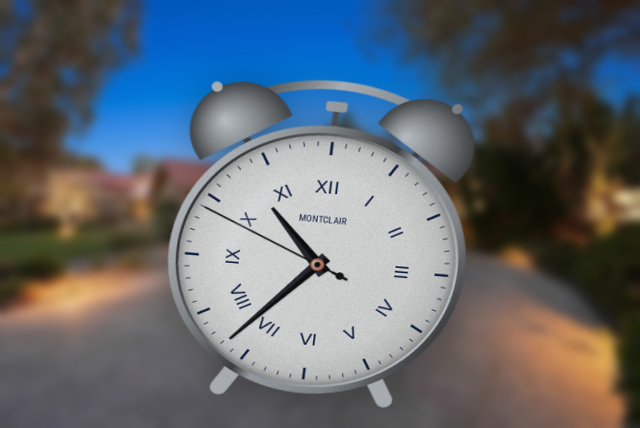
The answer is 10:36:49
